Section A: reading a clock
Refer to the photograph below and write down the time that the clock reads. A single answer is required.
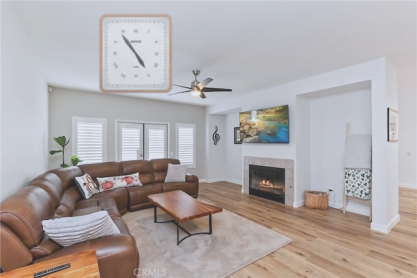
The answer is 4:54
